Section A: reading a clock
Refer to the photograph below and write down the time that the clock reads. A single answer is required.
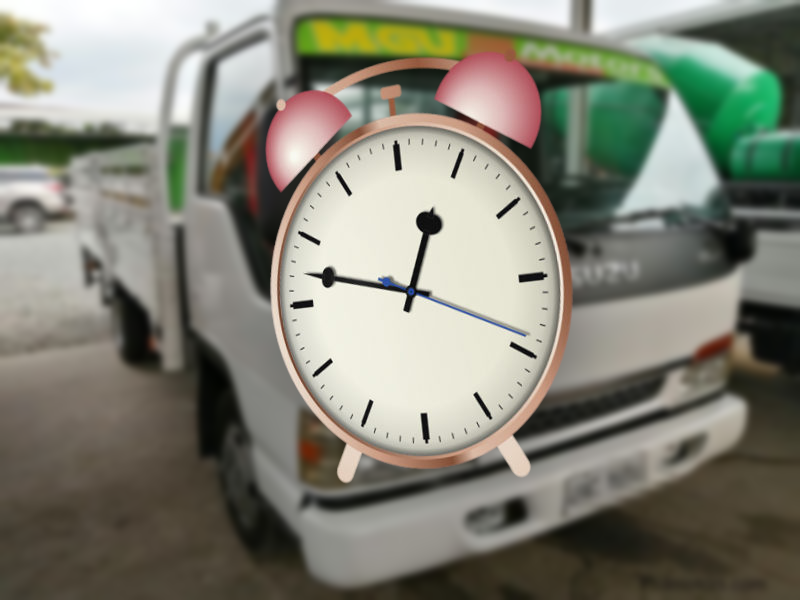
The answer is 12:47:19
